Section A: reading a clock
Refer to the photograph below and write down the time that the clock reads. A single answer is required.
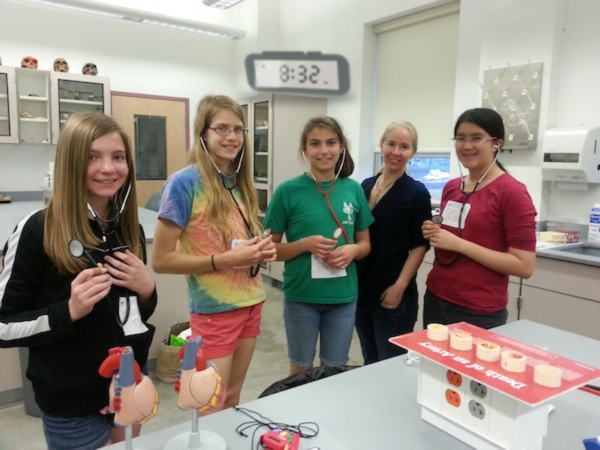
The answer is 8:32
